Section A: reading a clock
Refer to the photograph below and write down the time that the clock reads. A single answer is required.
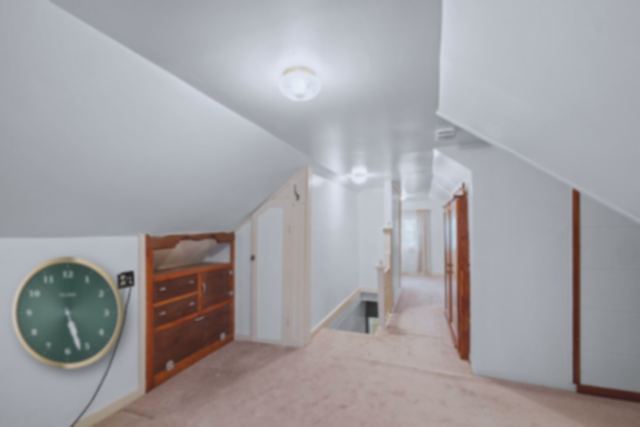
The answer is 5:27
